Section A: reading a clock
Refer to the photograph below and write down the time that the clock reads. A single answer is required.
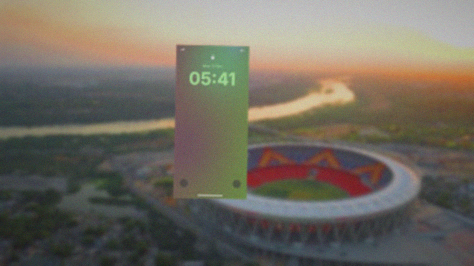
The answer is 5:41
